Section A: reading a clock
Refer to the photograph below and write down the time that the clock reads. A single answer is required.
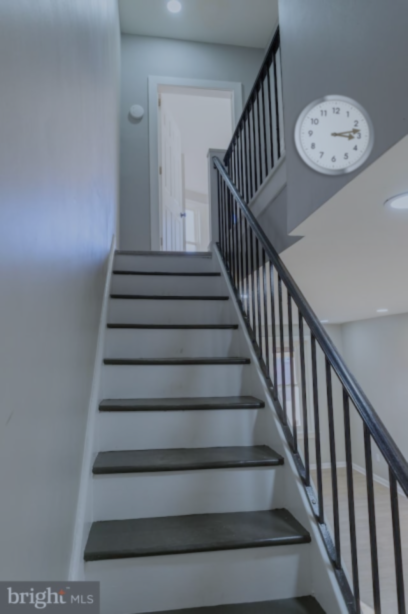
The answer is 3:13
